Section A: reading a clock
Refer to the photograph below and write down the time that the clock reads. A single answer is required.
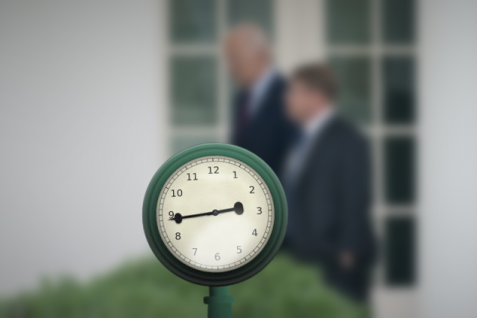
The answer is 2:44
